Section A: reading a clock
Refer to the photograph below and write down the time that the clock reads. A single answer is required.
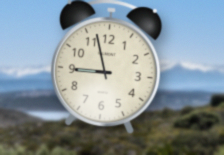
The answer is 8:57
